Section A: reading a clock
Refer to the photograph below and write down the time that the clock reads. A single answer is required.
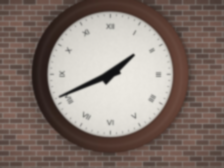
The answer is 1:41
